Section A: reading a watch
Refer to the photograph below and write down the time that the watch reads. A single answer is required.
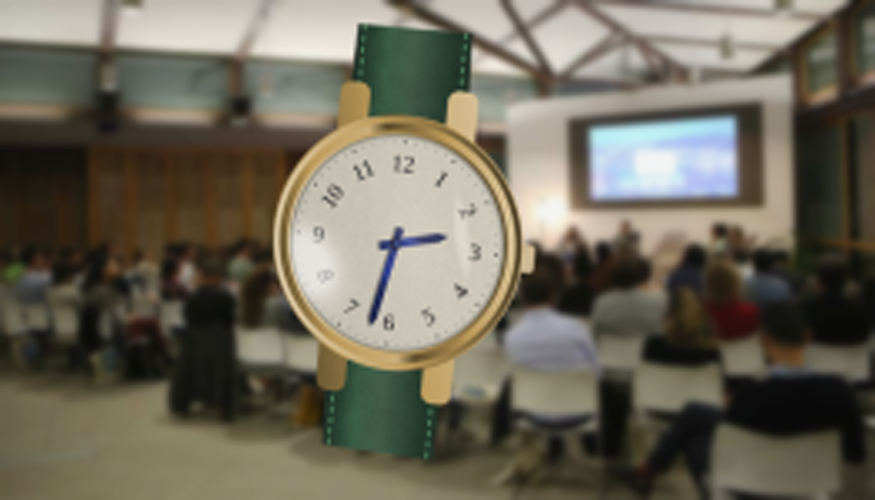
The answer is 2:32
